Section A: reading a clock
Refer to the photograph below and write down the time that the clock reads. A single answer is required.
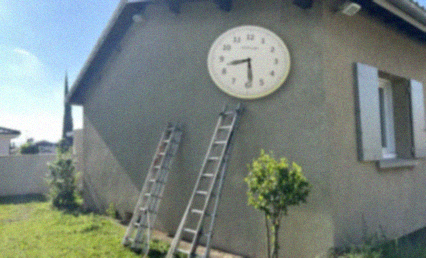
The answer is 8:29
